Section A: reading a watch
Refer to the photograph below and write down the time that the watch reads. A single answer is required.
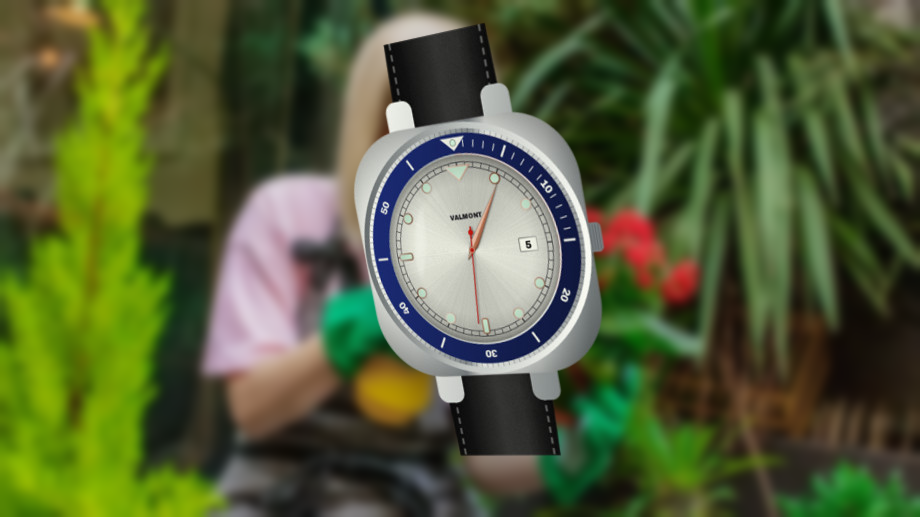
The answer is 1:05:31
